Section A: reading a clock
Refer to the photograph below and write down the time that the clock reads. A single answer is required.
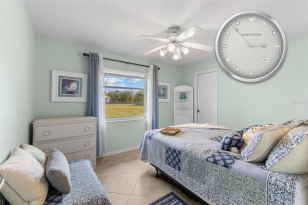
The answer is 2:53
